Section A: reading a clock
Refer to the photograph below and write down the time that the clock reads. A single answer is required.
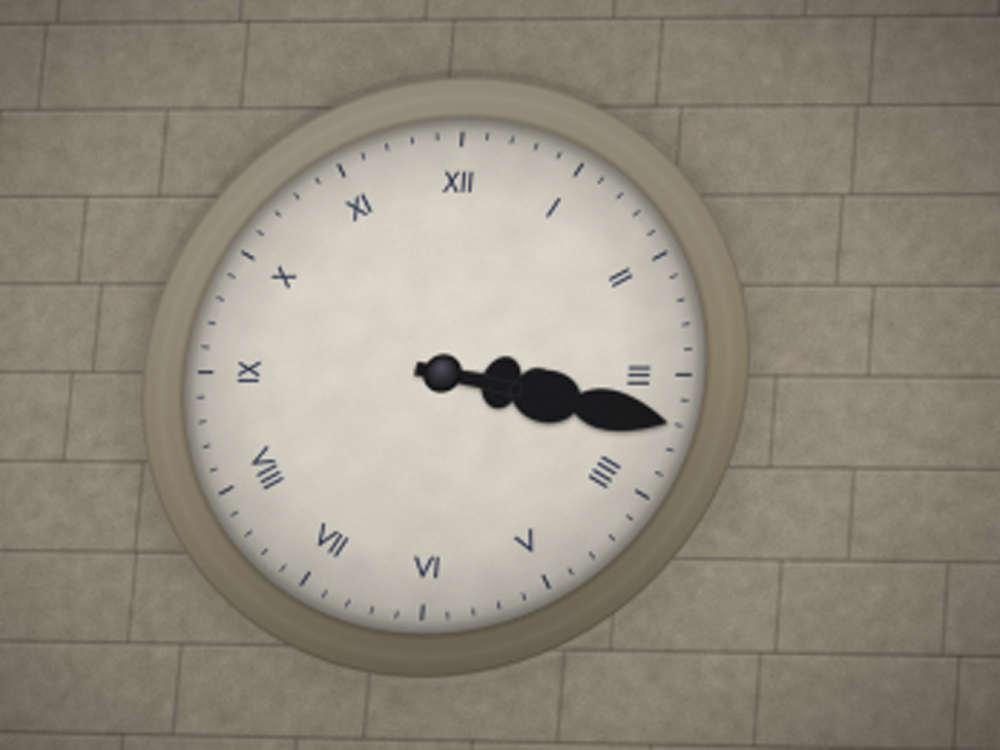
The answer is 3:17
